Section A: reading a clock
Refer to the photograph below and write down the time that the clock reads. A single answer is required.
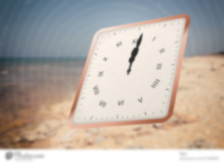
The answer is 12:01
